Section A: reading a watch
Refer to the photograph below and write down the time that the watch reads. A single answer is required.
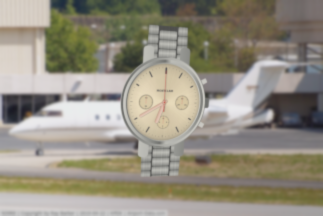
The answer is 6:40
